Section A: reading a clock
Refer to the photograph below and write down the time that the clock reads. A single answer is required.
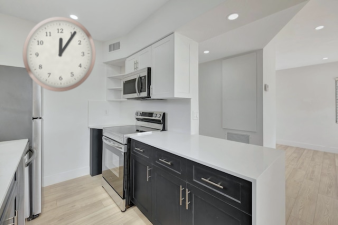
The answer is 12:06
